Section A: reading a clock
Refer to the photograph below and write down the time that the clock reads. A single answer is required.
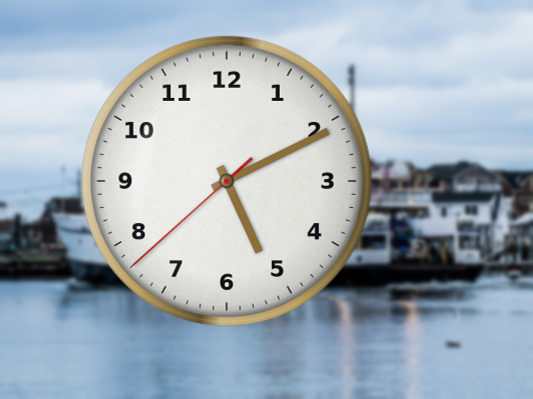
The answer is 5:10:38
